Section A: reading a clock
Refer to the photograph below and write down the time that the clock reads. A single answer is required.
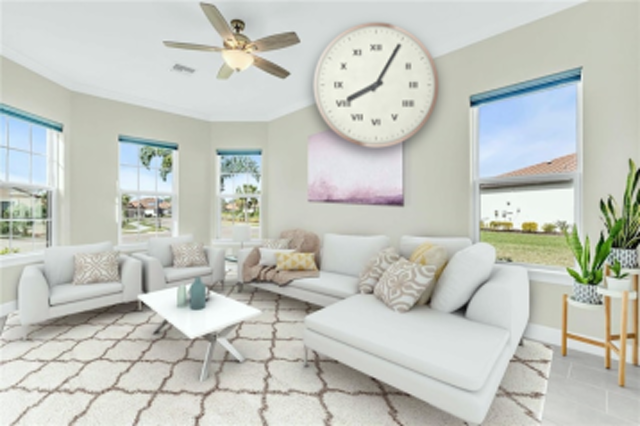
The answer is 8:05
